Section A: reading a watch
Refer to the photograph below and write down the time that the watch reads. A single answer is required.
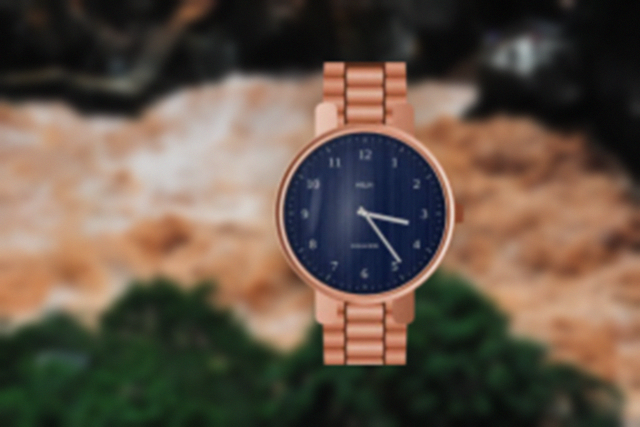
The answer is 3:24
